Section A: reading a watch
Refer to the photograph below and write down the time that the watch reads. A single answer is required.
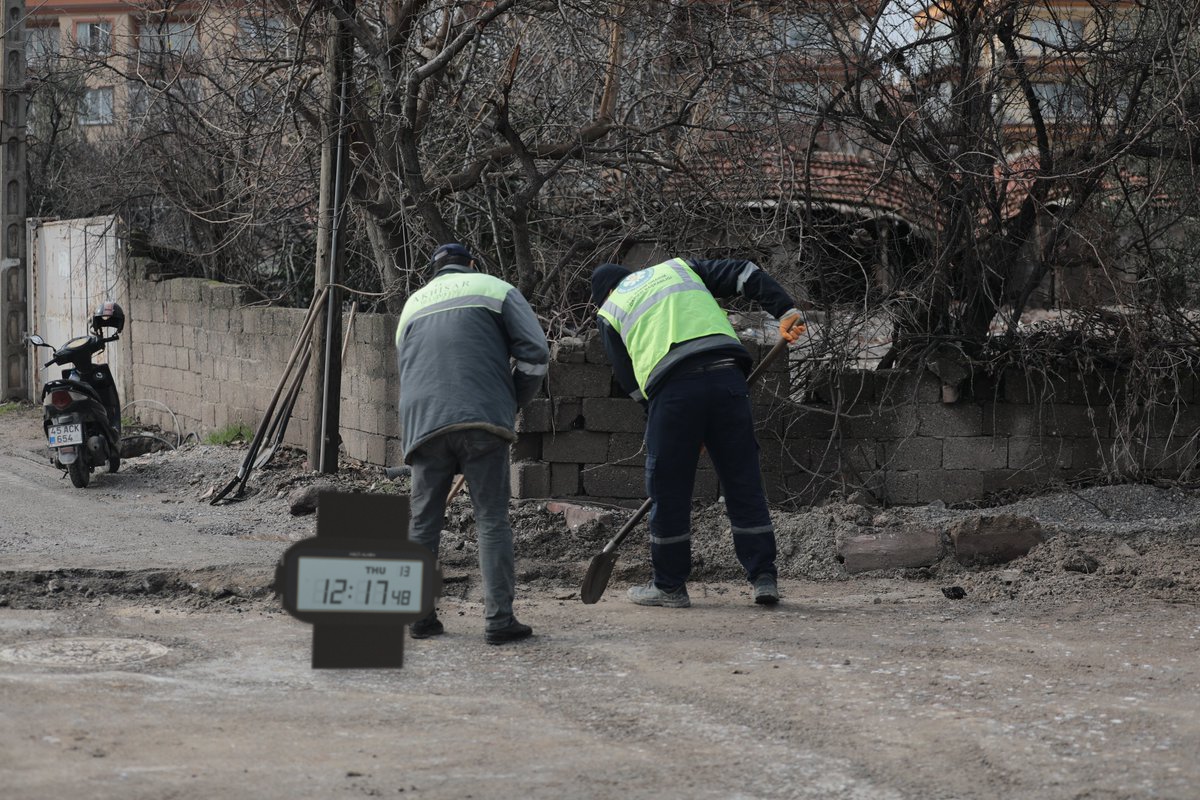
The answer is 12:17:48
